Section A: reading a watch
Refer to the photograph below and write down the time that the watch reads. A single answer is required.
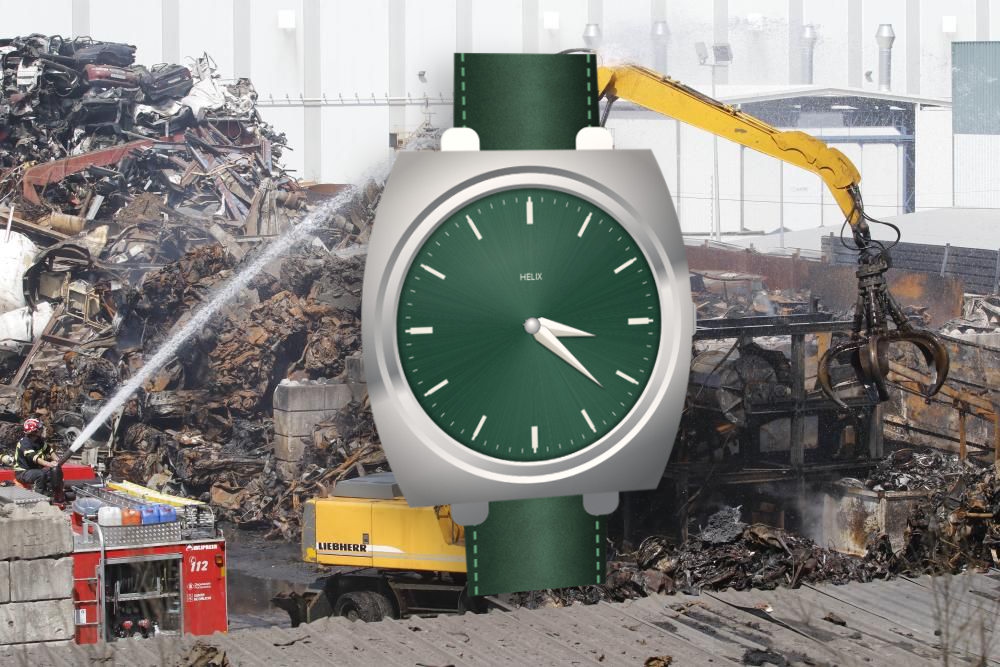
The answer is 3:22
